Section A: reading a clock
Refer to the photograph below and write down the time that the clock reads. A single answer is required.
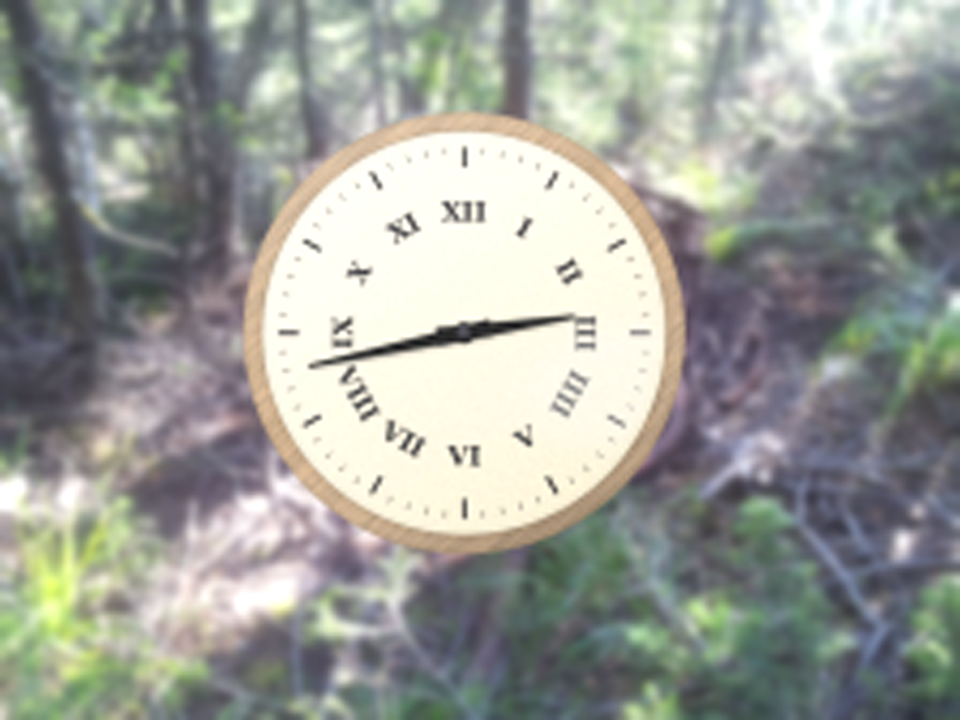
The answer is 2:43
